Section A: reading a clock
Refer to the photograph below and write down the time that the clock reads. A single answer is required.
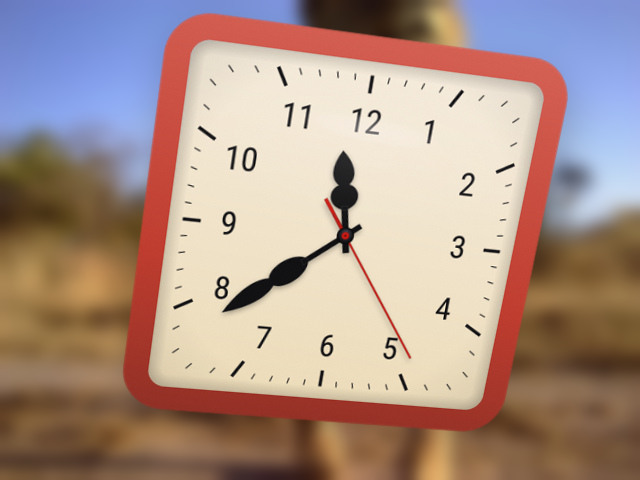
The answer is 11:38:24
